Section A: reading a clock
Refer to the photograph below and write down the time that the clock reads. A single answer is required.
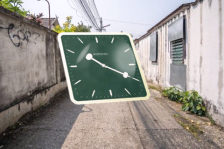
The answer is 10:20
